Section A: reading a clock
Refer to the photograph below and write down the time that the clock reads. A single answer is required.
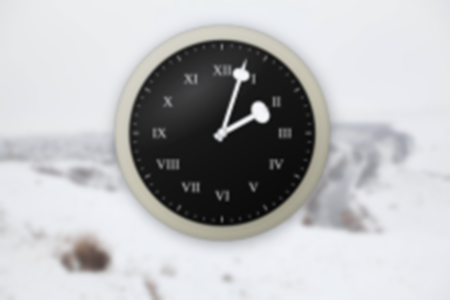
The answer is 2:03
